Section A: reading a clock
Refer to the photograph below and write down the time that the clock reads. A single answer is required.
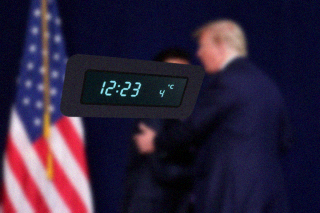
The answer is 12:23
